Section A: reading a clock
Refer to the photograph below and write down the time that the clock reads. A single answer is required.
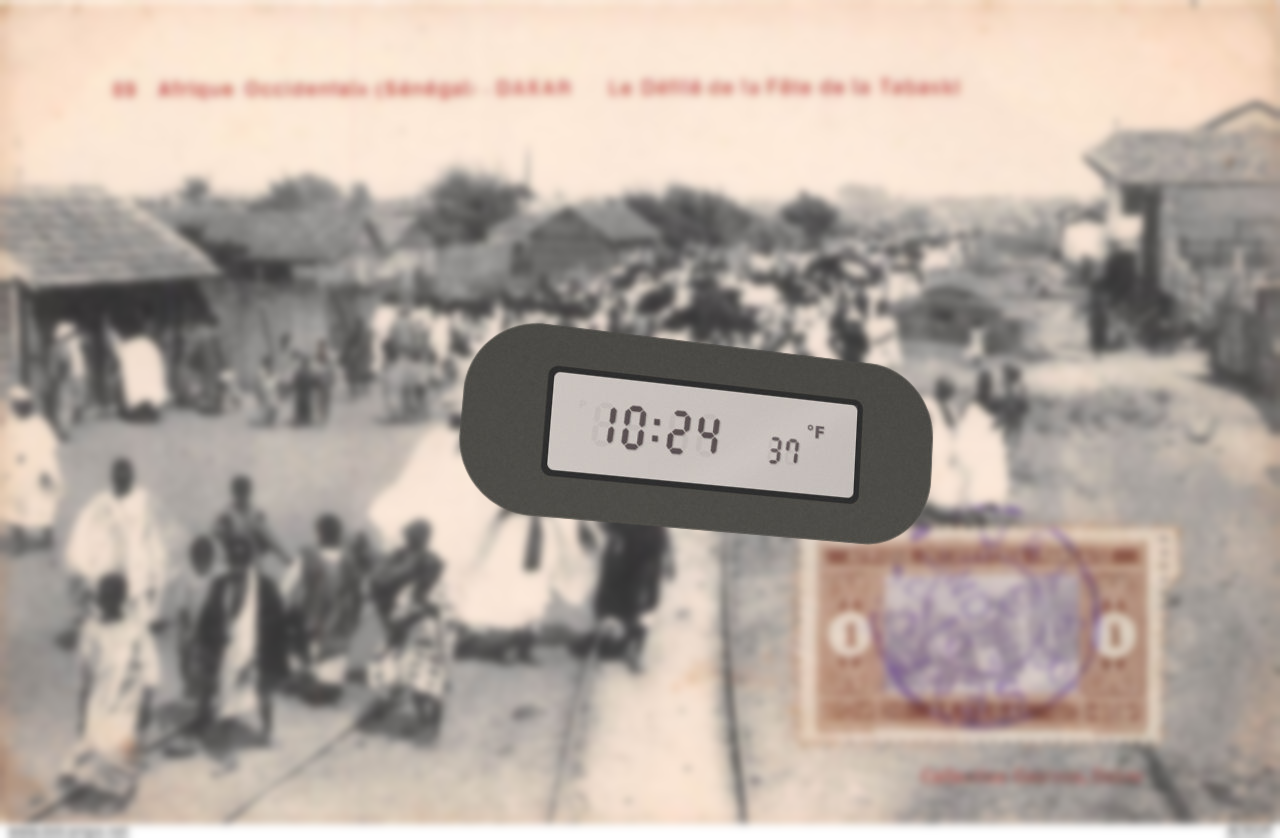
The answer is 10:24
